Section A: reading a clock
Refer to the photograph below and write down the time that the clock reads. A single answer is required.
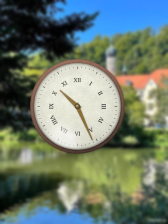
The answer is 10:26
